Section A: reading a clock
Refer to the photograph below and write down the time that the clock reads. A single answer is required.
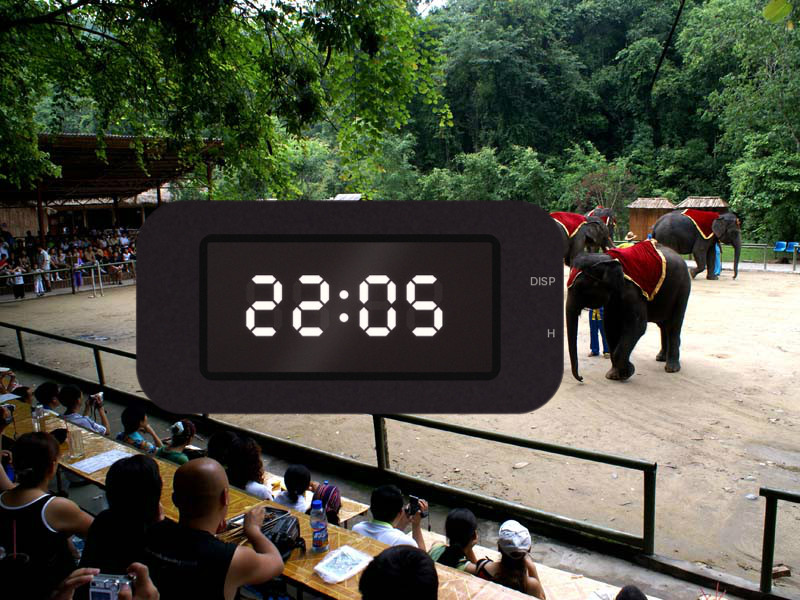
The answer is 22:05
